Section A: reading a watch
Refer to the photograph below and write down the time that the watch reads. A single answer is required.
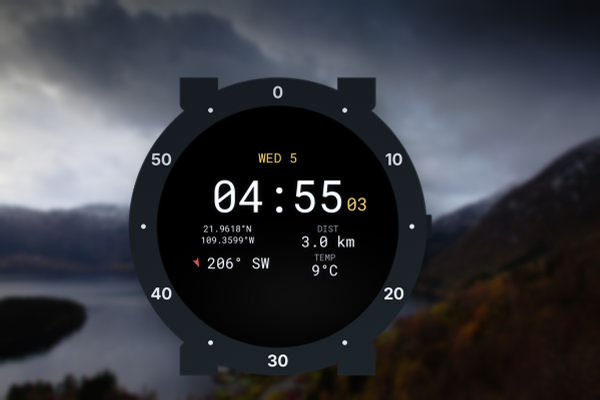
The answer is 4:55:03
